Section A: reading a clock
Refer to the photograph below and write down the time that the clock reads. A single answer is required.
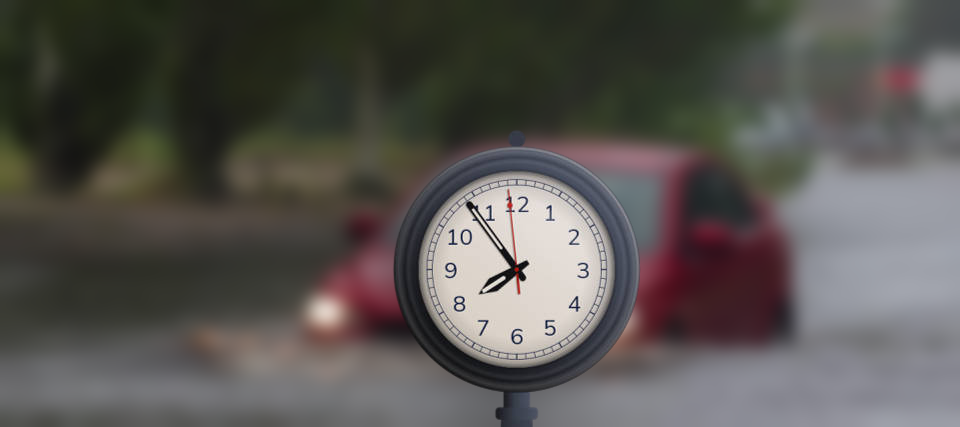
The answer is 7:53:59
